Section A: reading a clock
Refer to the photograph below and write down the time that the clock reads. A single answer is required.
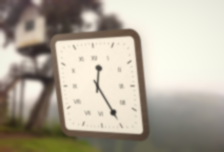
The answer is 12:25
